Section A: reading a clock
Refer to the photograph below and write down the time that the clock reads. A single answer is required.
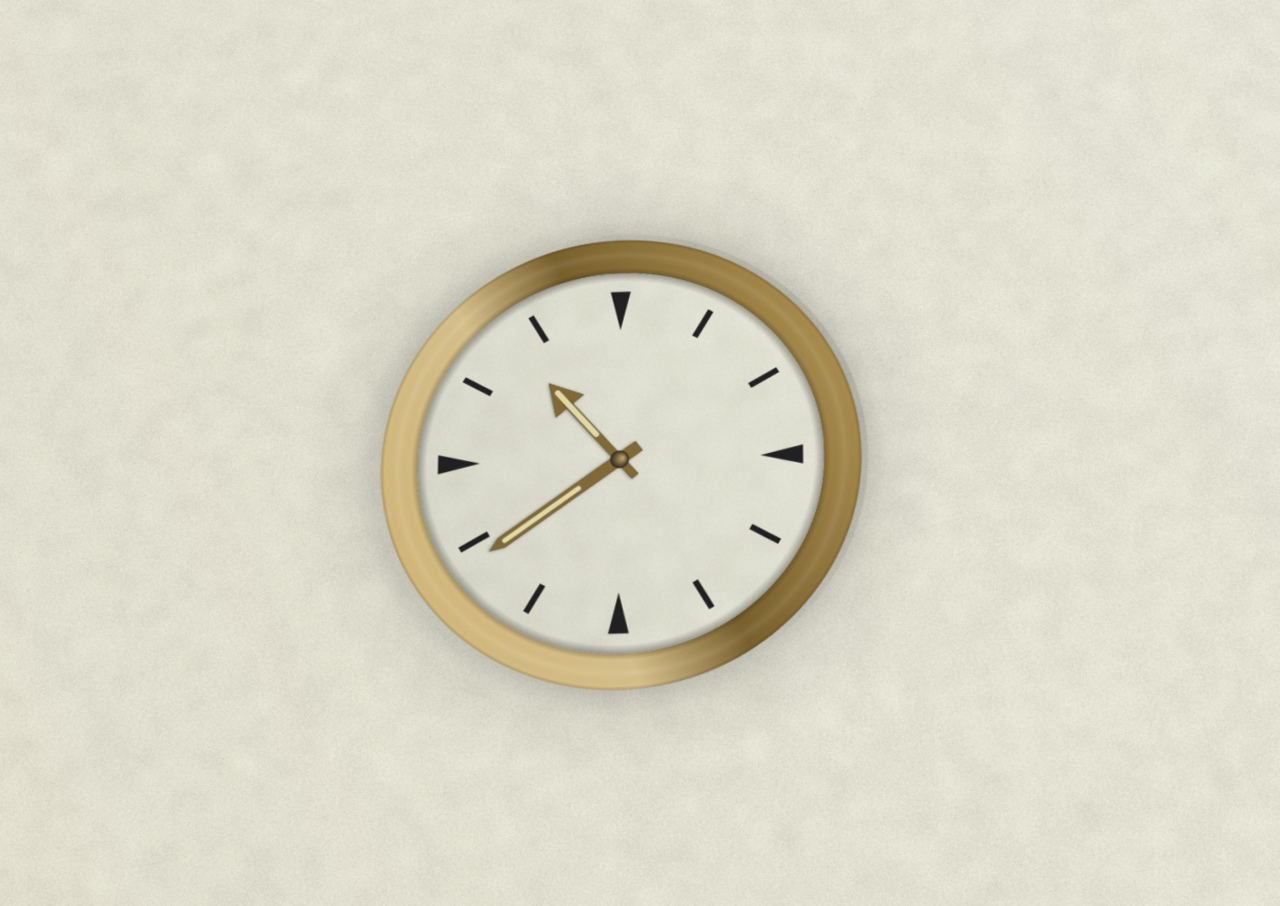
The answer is 10:39
